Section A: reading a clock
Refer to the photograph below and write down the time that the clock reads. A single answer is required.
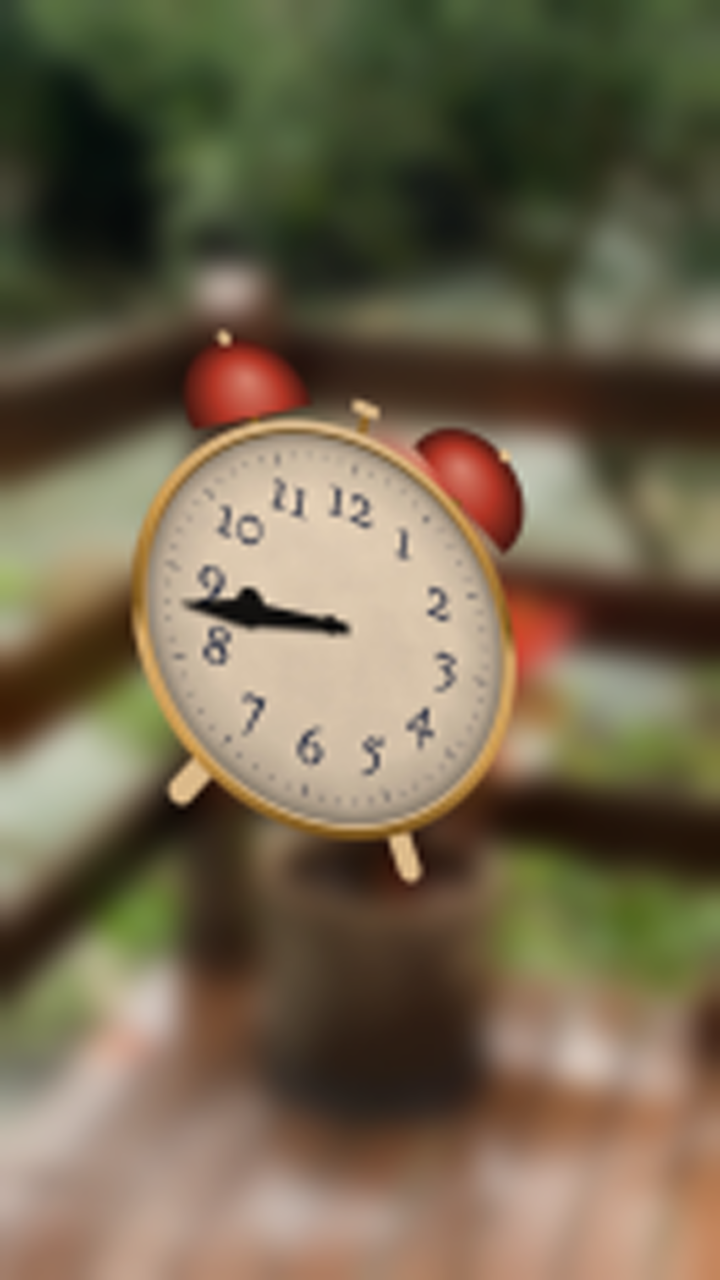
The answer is 8:43
